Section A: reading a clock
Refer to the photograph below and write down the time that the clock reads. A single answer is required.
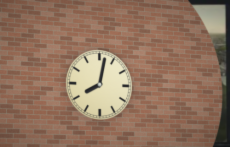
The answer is 8:02
